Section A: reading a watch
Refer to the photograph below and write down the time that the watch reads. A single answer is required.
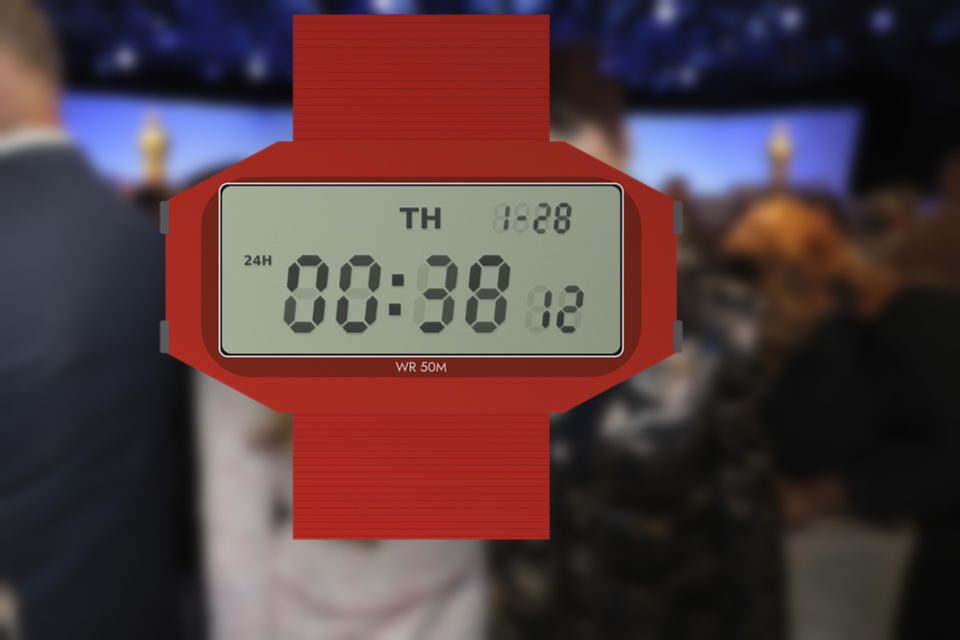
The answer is 0:38:12
